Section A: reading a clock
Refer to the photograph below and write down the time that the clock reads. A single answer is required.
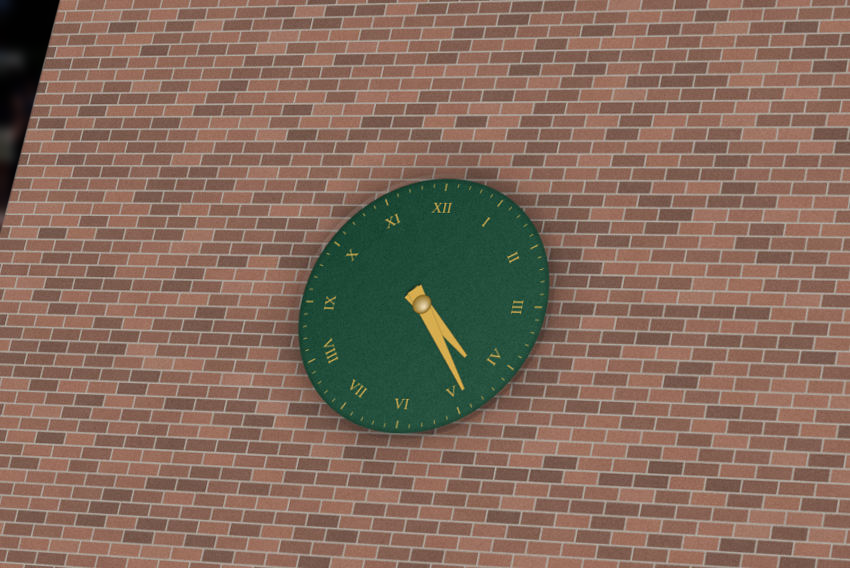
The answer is 4:24
